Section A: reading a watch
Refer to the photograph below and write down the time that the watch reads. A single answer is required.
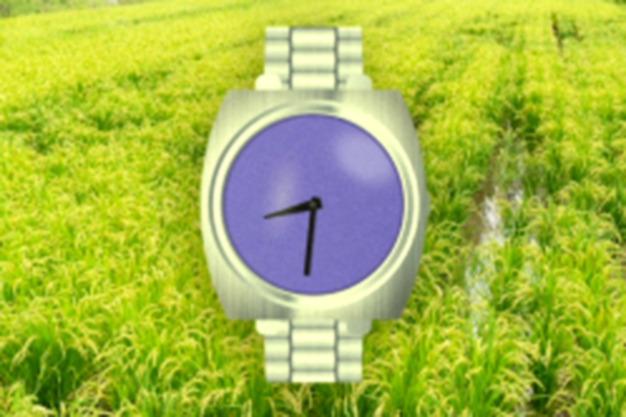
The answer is 8:31
